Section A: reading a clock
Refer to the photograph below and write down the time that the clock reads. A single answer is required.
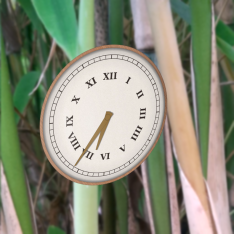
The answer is 6:36
